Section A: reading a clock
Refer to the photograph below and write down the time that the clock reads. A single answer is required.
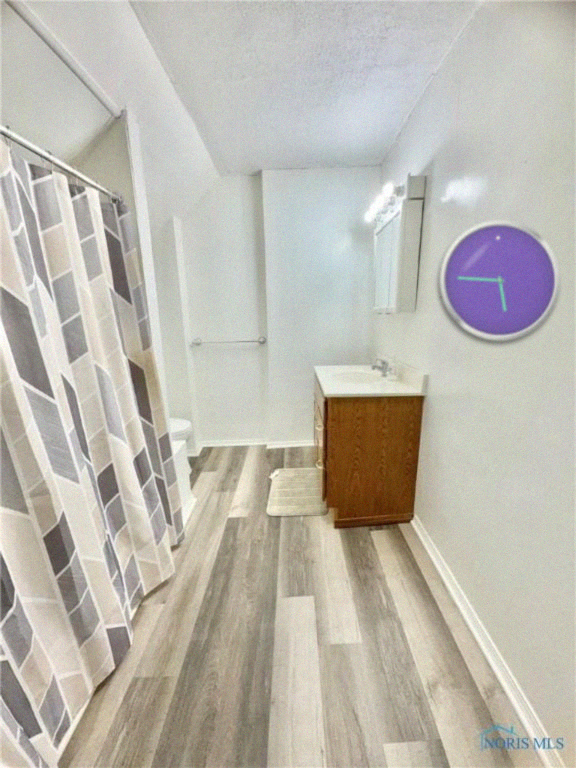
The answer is 5:46
